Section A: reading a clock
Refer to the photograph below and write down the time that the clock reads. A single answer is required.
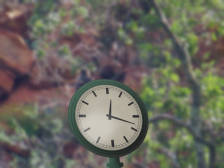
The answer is 12:18
